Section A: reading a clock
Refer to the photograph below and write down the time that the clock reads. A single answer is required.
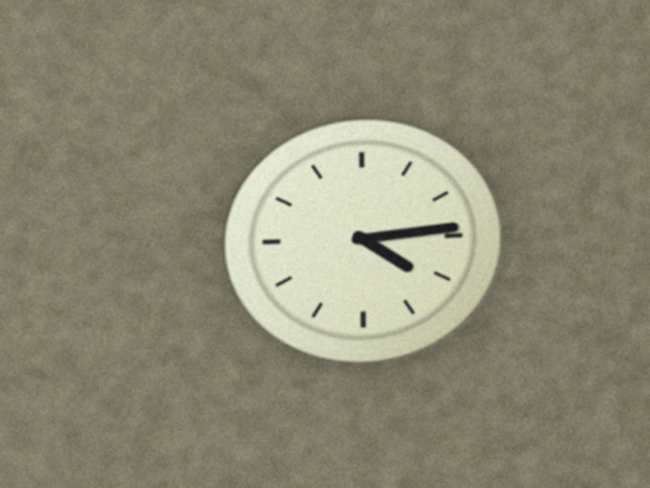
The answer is 4:14
